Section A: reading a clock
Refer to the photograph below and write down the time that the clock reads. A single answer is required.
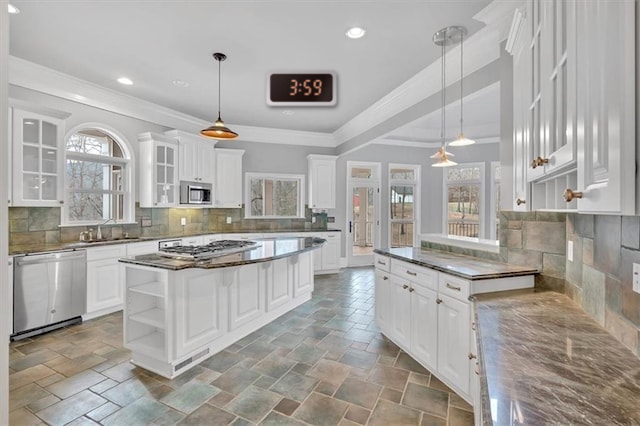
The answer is 3:59
